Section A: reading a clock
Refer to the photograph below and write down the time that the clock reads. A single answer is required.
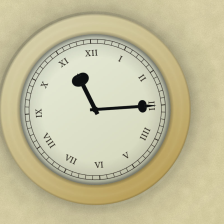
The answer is 11:15
